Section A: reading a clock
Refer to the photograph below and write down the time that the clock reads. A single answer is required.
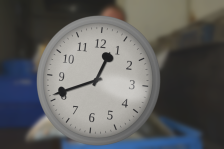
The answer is 12:41
